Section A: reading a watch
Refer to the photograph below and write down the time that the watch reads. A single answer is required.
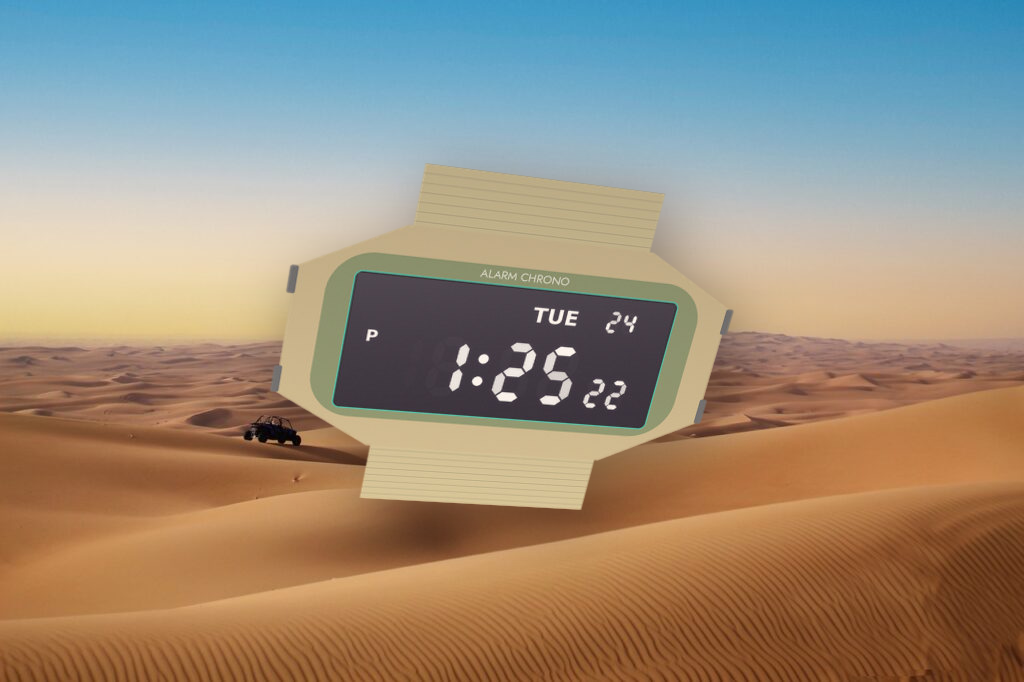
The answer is 1:25:22
